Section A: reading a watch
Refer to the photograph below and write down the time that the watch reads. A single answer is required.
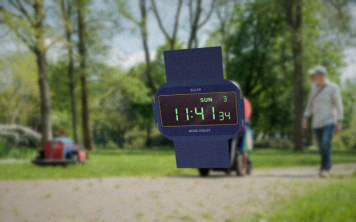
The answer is 11:41:34
